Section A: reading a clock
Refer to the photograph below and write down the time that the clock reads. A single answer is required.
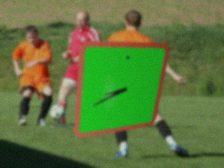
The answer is 8:41
